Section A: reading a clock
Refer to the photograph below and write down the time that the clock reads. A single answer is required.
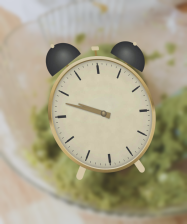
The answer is 9:48
